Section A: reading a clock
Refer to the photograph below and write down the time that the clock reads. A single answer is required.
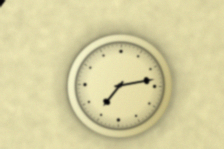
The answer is 7:13
